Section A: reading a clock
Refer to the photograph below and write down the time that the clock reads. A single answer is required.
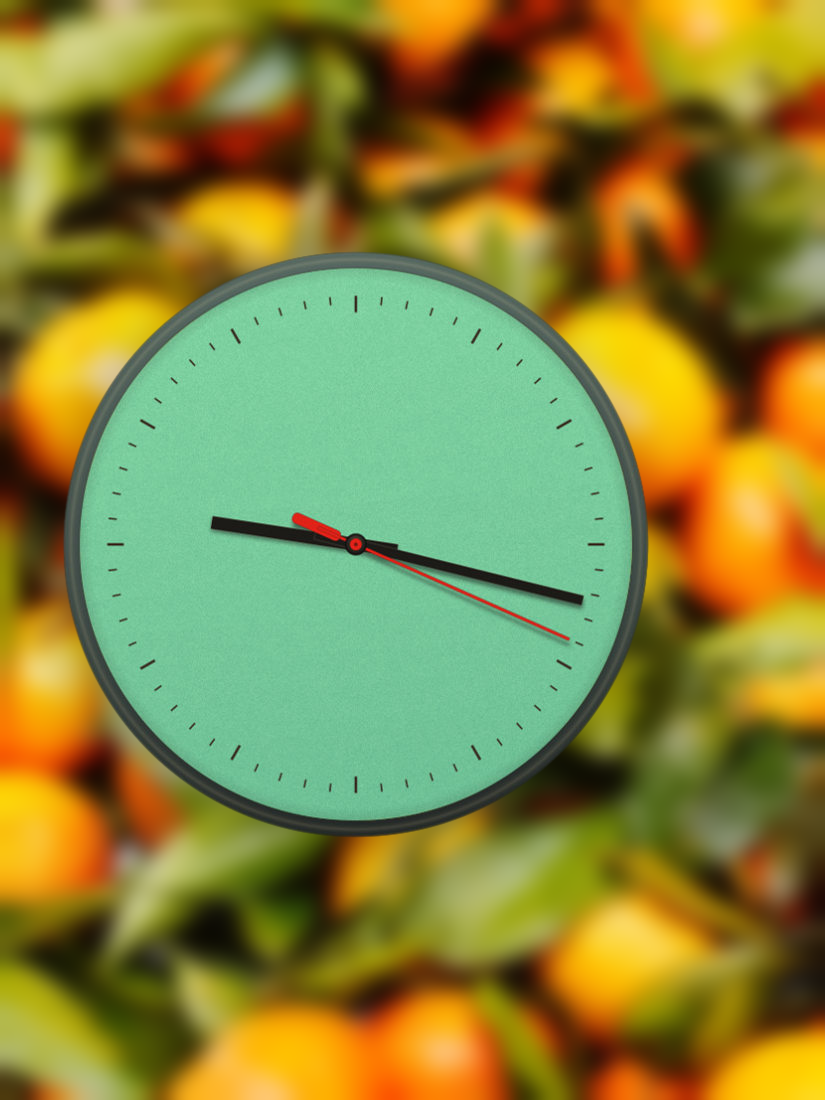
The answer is 9:17:19
